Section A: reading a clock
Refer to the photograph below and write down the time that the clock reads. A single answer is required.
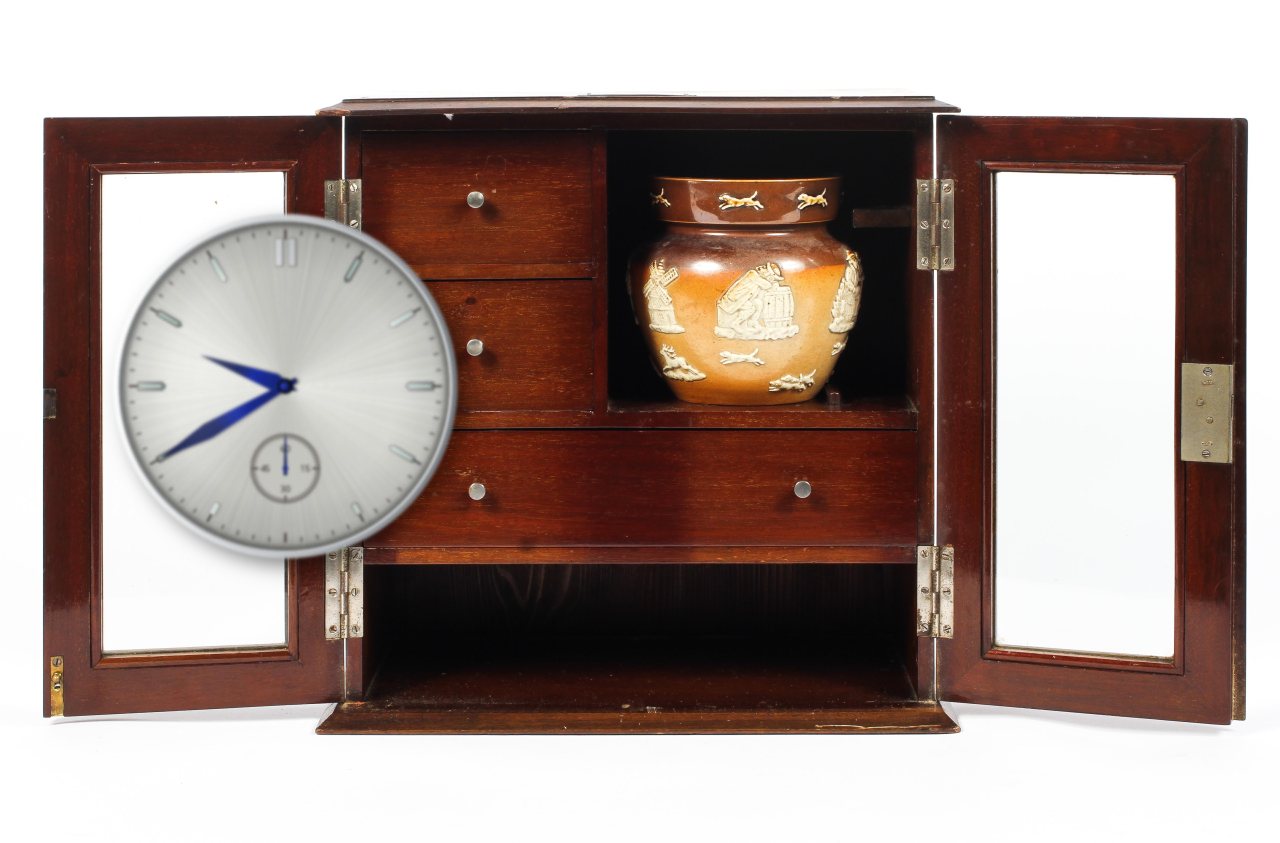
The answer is 9:40
